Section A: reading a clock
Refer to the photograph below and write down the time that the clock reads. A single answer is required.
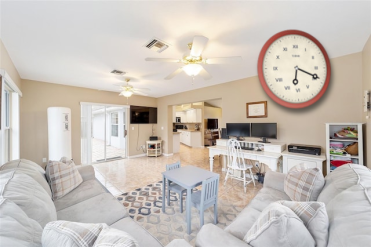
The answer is 6:19
